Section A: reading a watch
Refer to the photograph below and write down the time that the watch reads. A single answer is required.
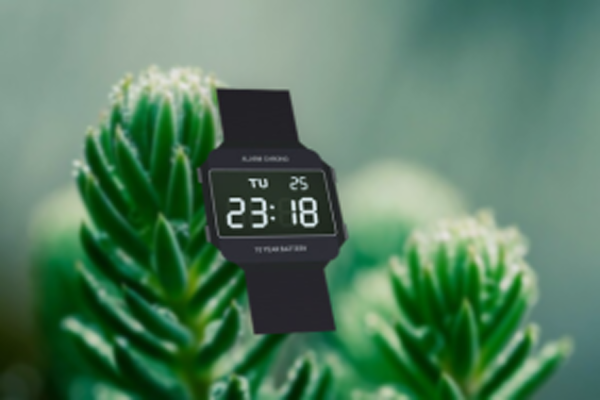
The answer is 23:18
